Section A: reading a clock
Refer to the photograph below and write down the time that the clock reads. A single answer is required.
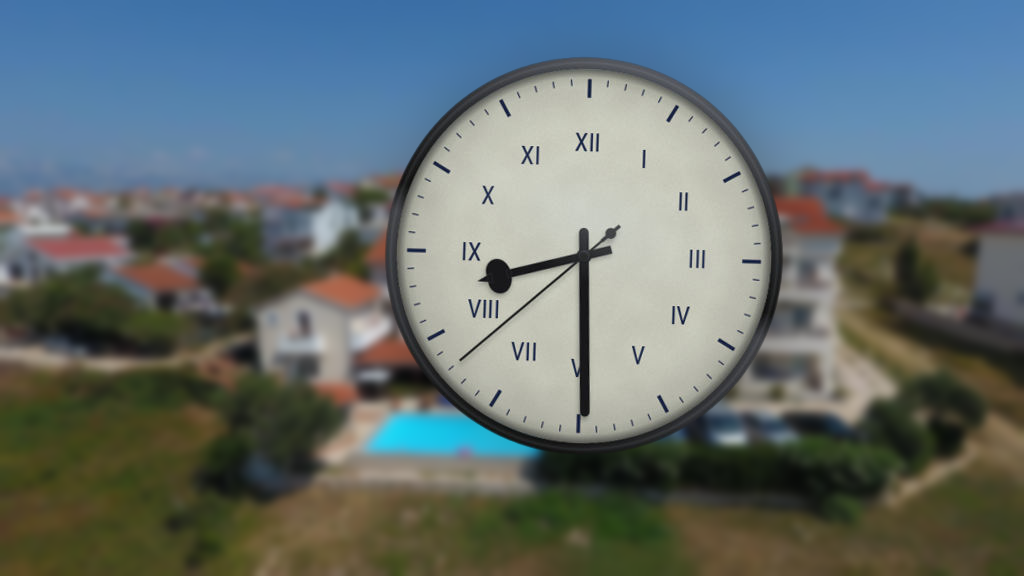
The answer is 8:29:38
